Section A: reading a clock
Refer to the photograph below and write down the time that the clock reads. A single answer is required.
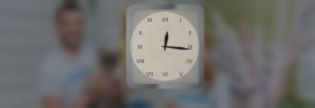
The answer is 12:16
